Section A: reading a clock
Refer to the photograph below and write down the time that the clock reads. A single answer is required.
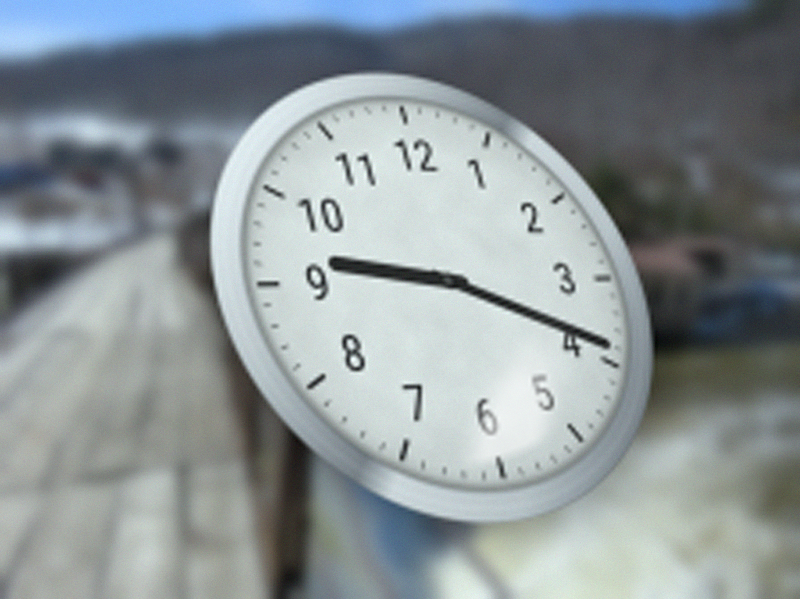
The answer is 9:19
